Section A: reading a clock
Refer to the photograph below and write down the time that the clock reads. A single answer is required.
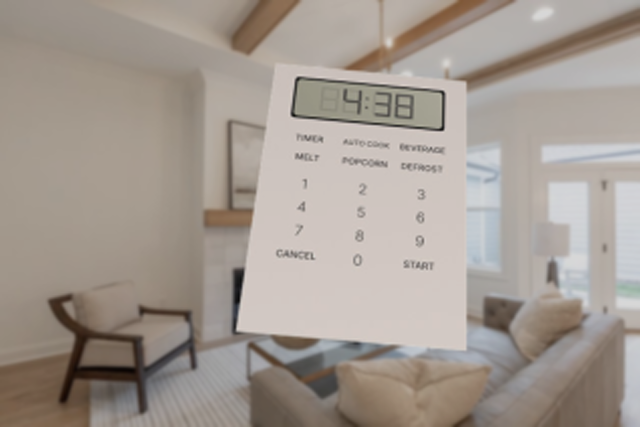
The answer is 4:38
